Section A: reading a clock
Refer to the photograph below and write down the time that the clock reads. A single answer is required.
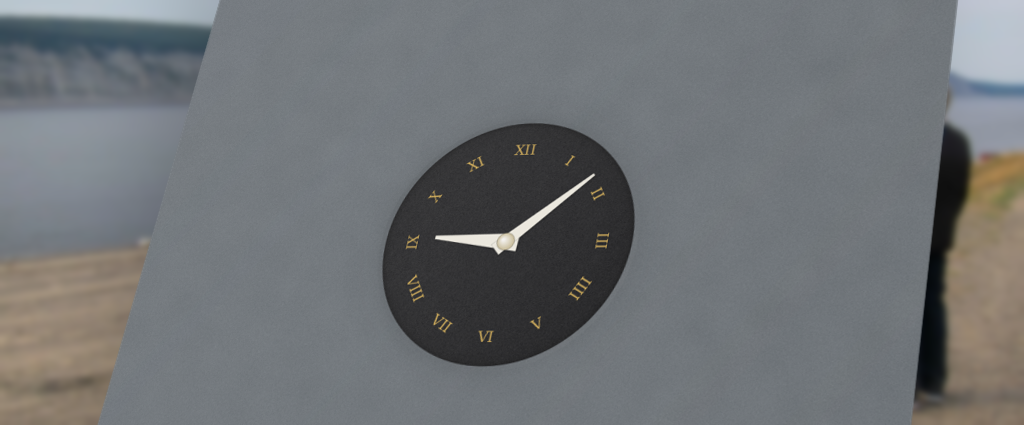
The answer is 9:08
